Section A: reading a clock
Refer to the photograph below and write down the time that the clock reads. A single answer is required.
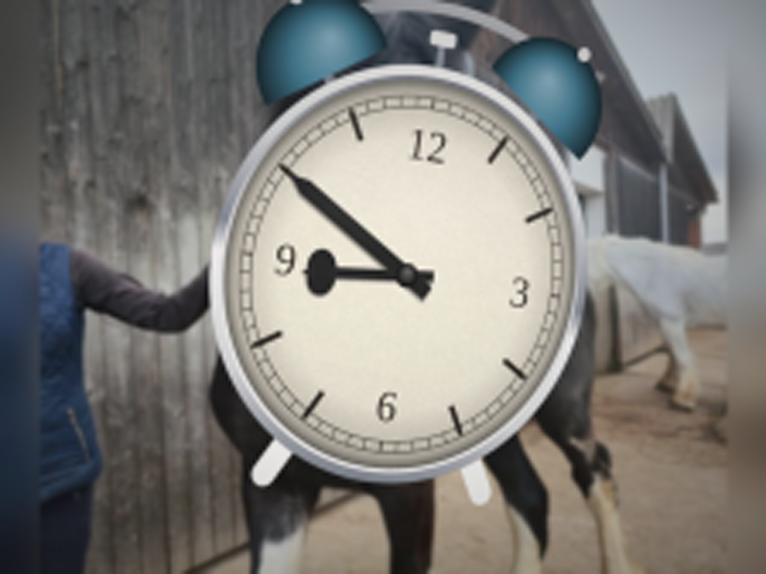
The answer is 8:50
